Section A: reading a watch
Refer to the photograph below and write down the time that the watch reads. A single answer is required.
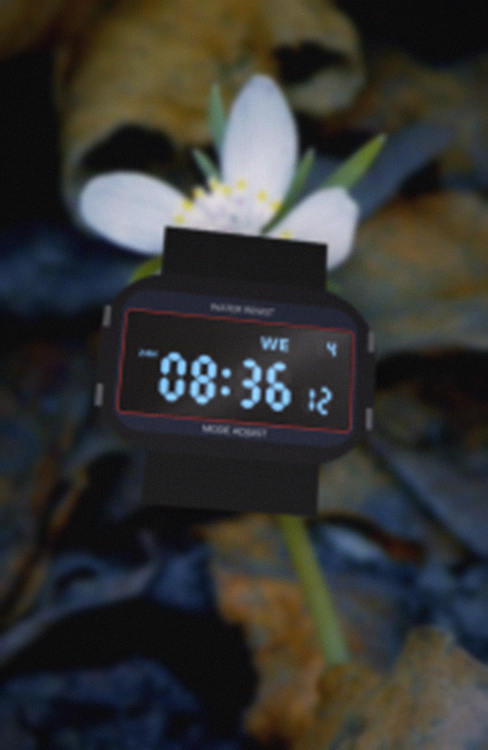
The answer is 8:36:12
